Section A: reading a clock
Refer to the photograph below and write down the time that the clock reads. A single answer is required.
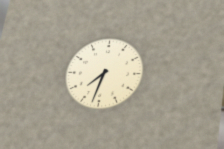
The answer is 7:32
